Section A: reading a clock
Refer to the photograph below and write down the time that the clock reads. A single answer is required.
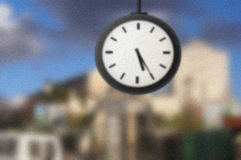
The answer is 5:25
